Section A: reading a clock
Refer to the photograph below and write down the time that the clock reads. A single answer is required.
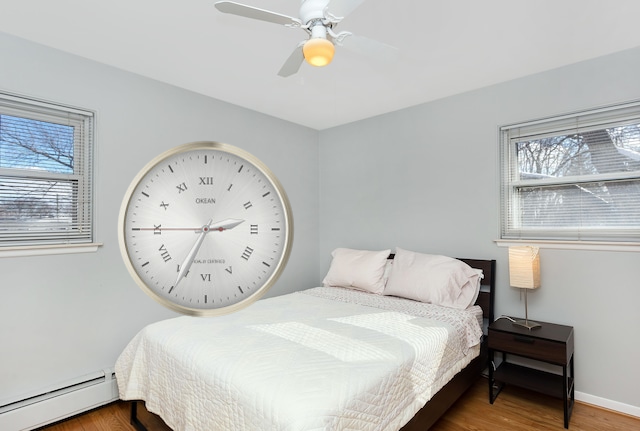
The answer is 2:34:45
